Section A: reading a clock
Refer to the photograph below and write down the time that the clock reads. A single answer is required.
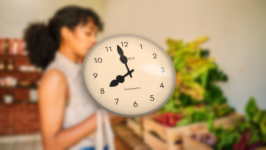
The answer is 7:58
